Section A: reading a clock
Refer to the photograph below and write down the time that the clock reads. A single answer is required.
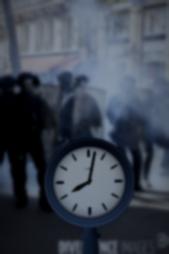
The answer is 8:02
